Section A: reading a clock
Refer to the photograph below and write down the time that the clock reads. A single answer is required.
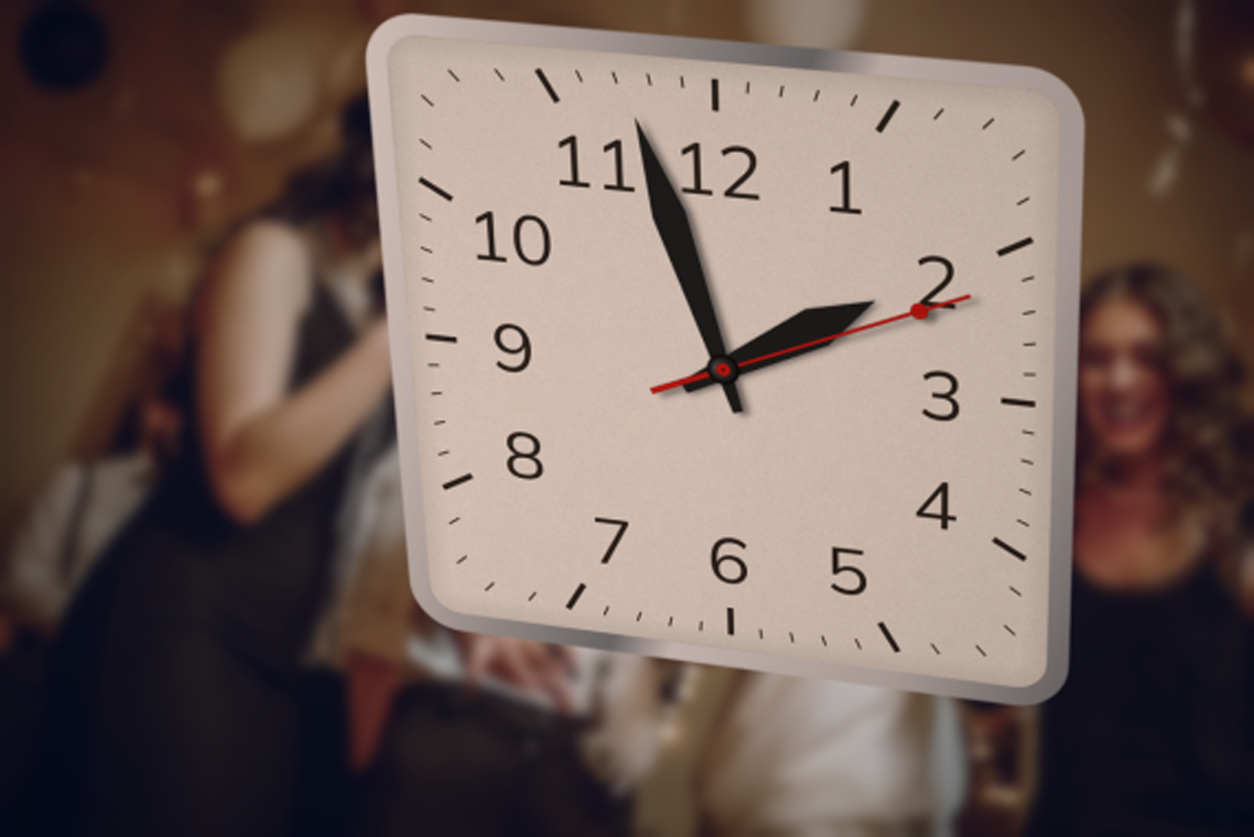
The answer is 1:57:11
